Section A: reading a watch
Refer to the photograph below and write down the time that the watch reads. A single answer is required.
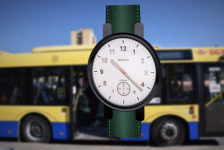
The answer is 10:22
